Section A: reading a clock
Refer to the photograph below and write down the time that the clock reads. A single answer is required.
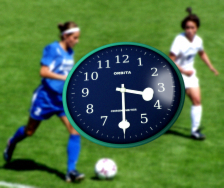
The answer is 3:30
